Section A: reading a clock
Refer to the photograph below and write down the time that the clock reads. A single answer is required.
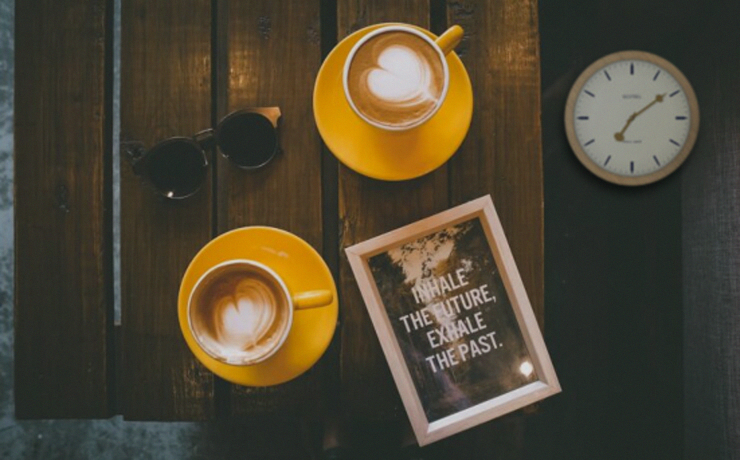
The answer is 7:09
